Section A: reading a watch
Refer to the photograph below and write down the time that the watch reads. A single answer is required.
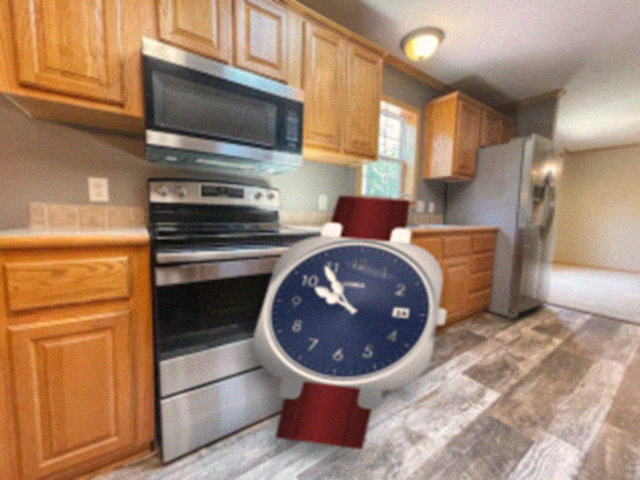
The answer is 9:54
